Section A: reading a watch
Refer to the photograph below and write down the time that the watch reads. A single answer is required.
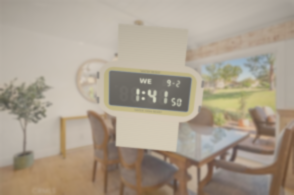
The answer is 1:41
